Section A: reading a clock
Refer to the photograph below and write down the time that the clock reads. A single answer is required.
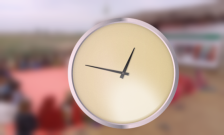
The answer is 12:47
